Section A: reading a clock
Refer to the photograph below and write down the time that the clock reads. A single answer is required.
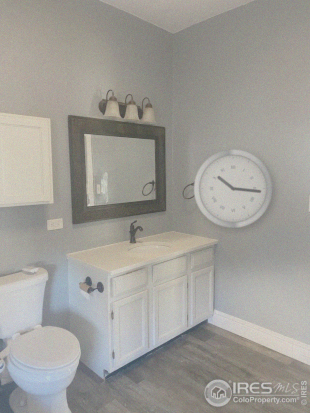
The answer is 10:16
